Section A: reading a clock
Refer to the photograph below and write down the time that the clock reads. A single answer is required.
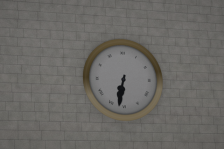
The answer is 6:32
